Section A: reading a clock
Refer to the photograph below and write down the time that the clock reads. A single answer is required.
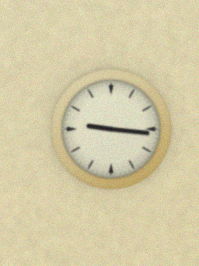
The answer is 9:16
